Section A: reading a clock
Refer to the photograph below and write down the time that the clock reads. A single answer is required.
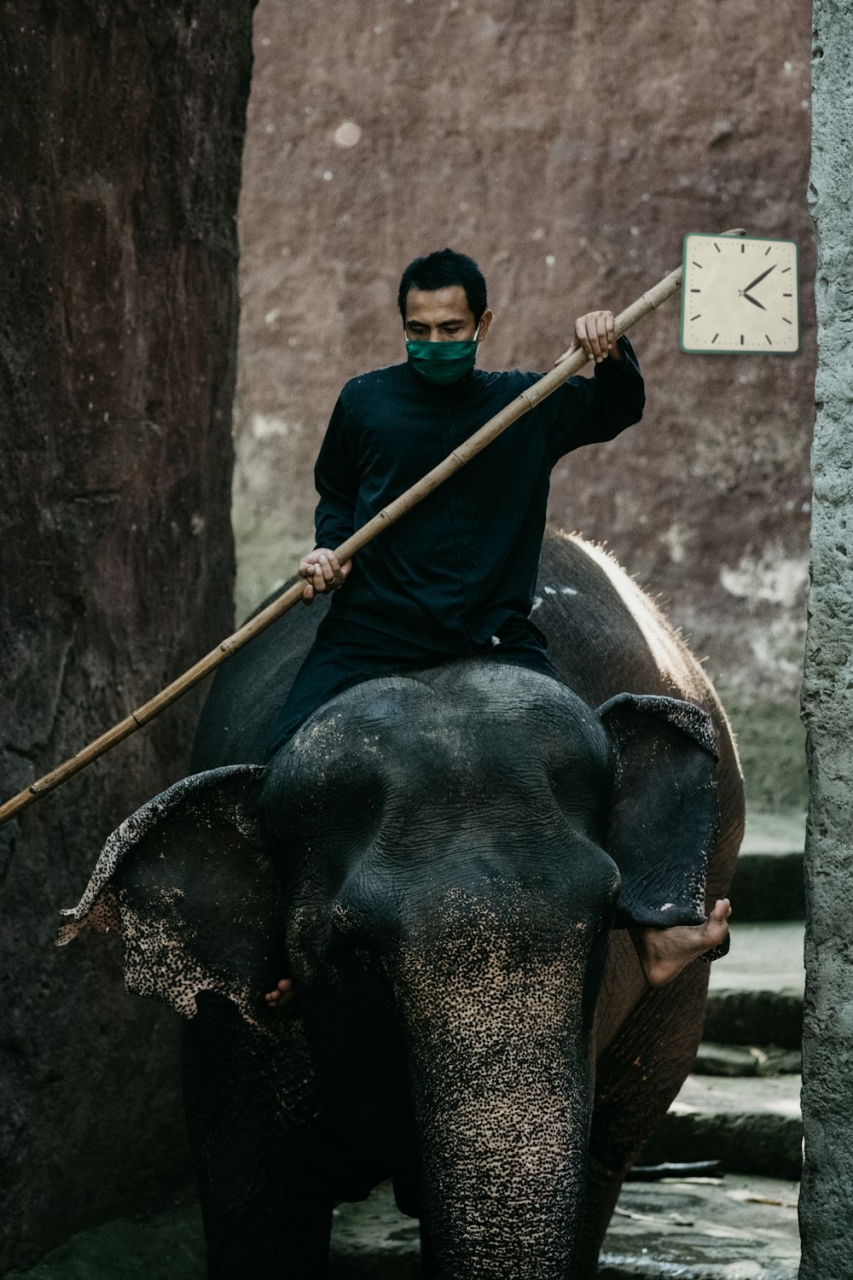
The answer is 4:08
